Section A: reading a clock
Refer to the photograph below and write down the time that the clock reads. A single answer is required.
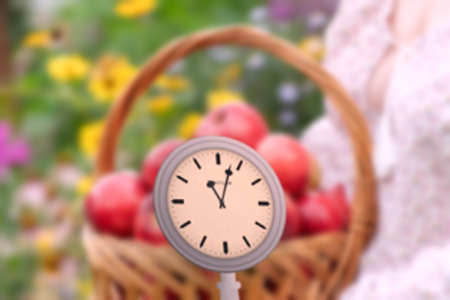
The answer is 11:03
